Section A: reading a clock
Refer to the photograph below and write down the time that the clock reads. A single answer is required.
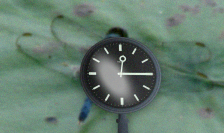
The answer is 12:15
